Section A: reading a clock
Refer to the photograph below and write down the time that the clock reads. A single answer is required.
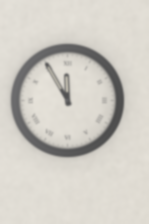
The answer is 11:55
